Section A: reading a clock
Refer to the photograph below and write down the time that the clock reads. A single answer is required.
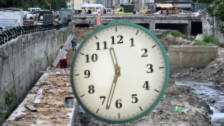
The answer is 11:33
